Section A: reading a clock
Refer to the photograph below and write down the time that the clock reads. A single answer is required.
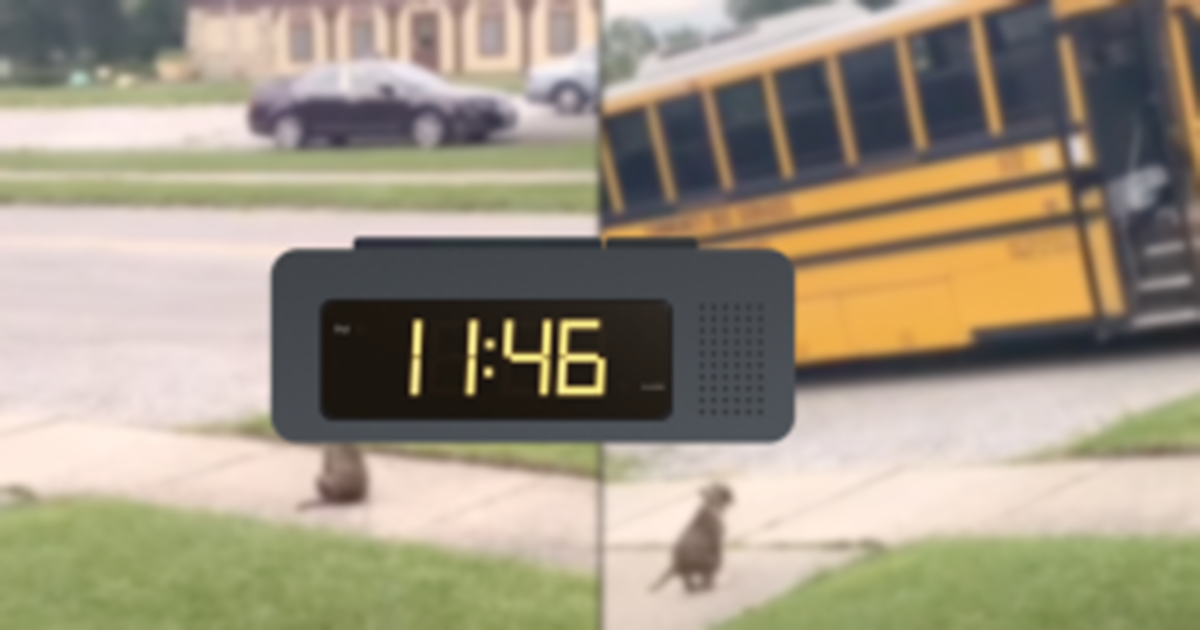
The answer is 11:46
